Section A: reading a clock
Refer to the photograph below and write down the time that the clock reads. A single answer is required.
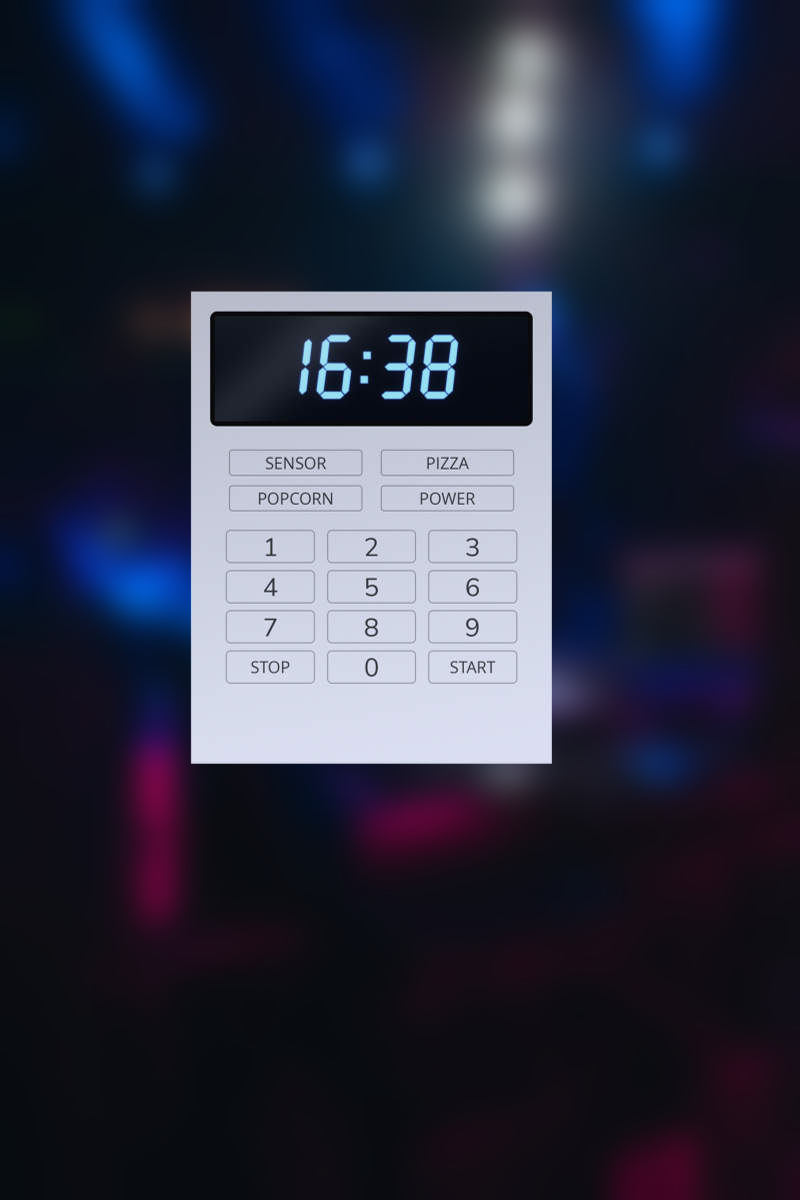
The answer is 16:38
